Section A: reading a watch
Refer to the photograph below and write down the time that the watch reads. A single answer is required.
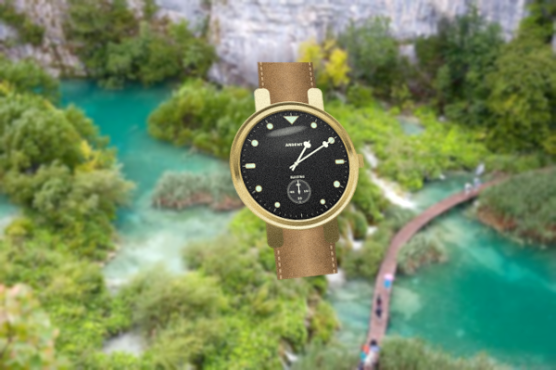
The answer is 1:10
